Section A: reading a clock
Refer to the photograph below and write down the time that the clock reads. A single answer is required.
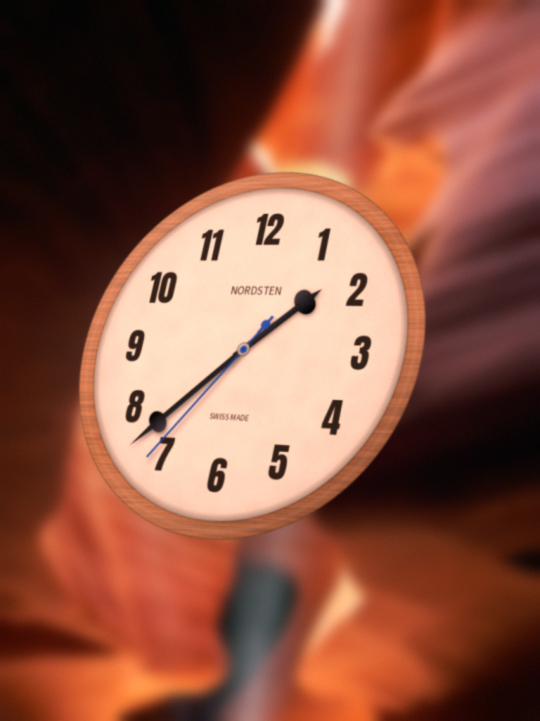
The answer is 1:37:36
